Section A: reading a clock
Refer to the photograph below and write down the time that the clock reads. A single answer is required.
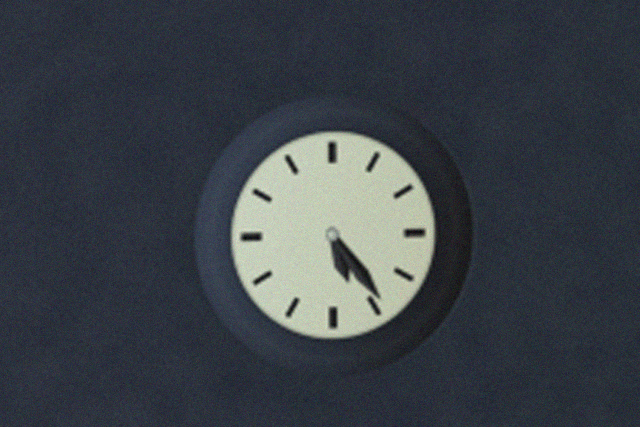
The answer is 5:24
